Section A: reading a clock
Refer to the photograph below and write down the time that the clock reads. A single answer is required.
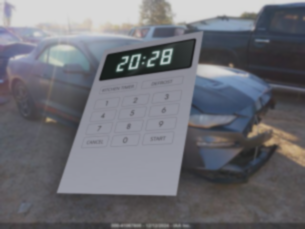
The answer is 20:28
